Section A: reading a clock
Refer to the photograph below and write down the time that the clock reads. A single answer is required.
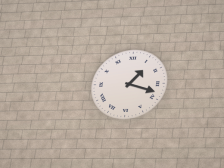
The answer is 1:18
